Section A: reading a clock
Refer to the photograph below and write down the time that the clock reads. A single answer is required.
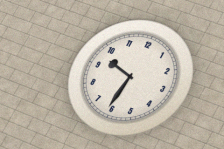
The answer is 9:31
